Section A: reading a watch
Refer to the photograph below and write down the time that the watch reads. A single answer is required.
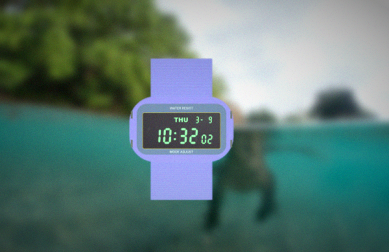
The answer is 10:32:02
